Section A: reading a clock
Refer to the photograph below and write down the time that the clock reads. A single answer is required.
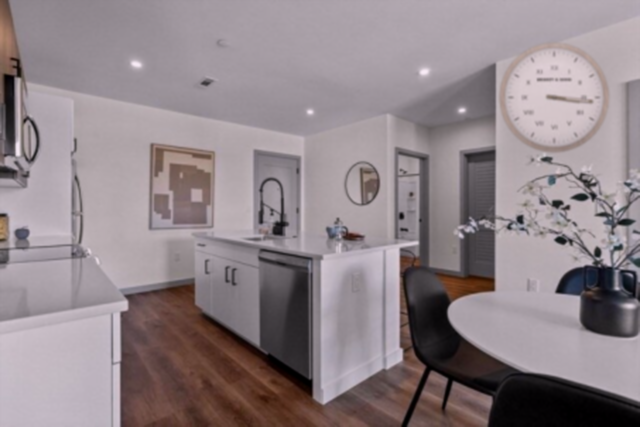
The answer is 3:16
